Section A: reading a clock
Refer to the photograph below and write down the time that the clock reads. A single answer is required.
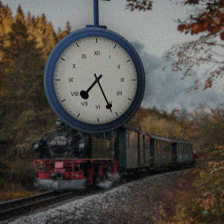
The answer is 7:26
